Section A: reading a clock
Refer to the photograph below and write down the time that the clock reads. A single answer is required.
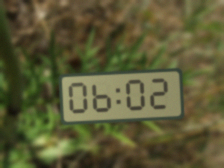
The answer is 6:02
